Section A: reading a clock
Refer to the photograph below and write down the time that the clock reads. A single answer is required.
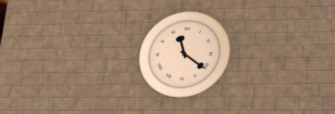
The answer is 11:21
